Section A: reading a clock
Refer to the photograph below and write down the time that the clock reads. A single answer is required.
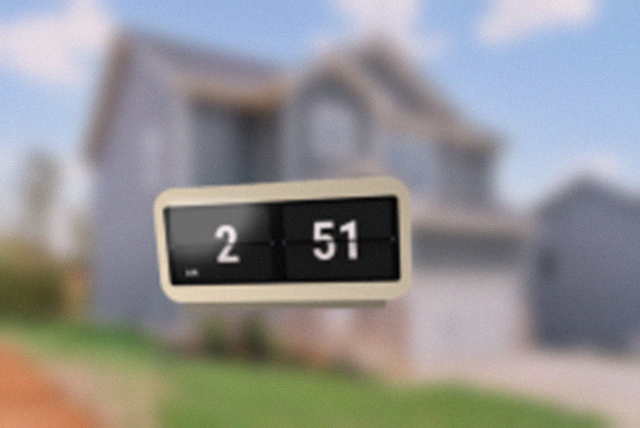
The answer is 2:51
